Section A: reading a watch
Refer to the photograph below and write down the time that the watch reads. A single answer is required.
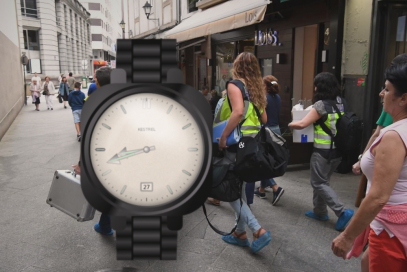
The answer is 8:42
